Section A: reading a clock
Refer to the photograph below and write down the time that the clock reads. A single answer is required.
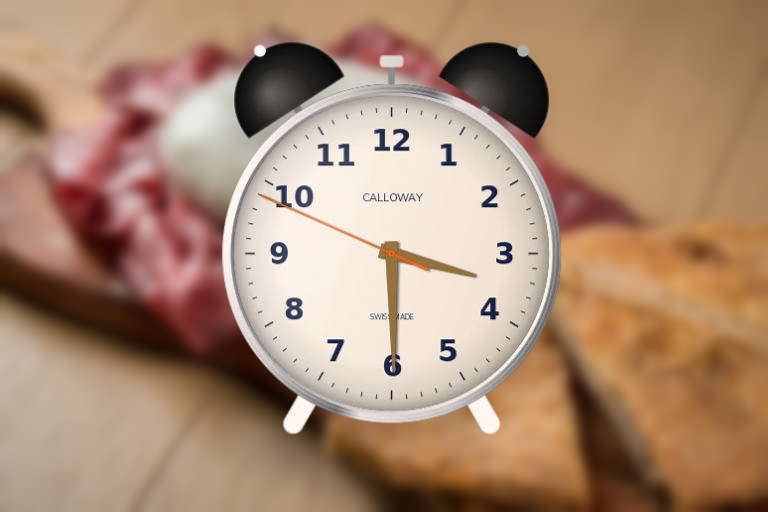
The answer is 3:29:49
